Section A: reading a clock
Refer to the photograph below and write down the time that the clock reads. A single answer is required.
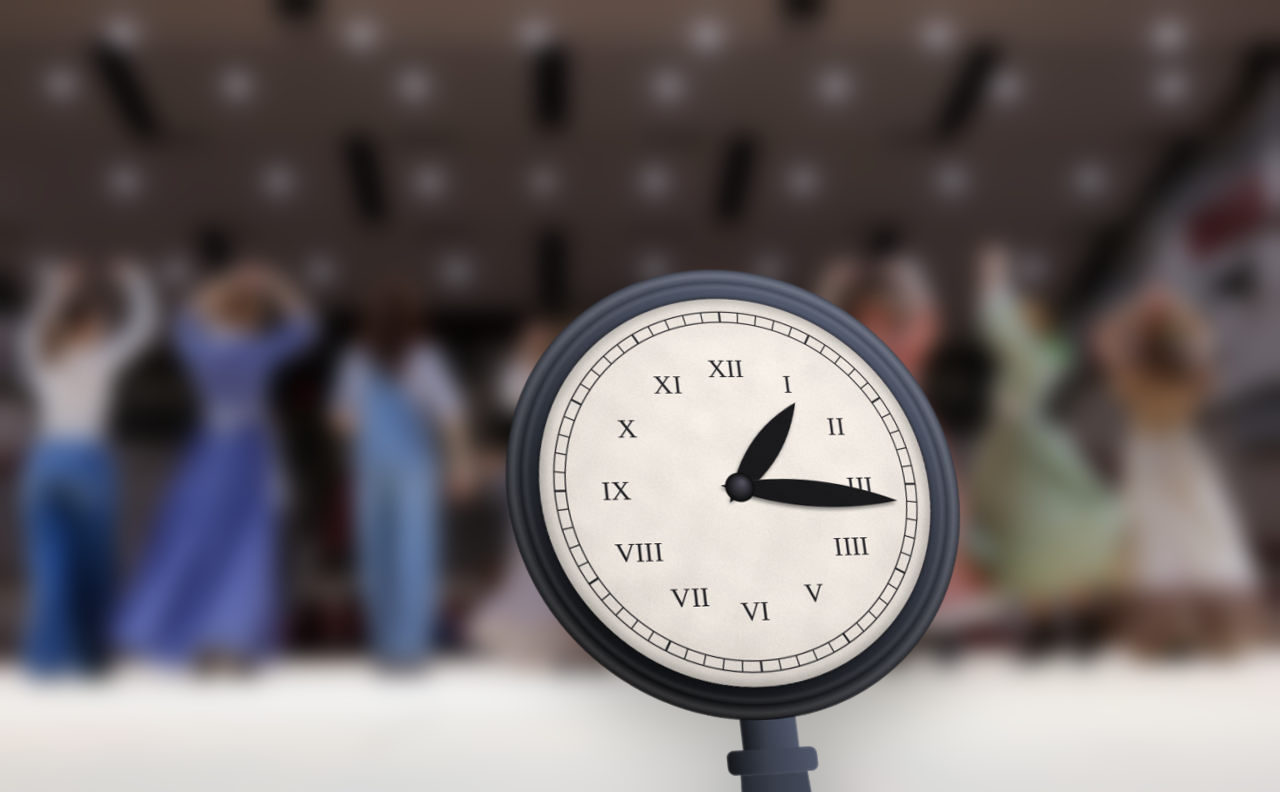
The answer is 1:16
